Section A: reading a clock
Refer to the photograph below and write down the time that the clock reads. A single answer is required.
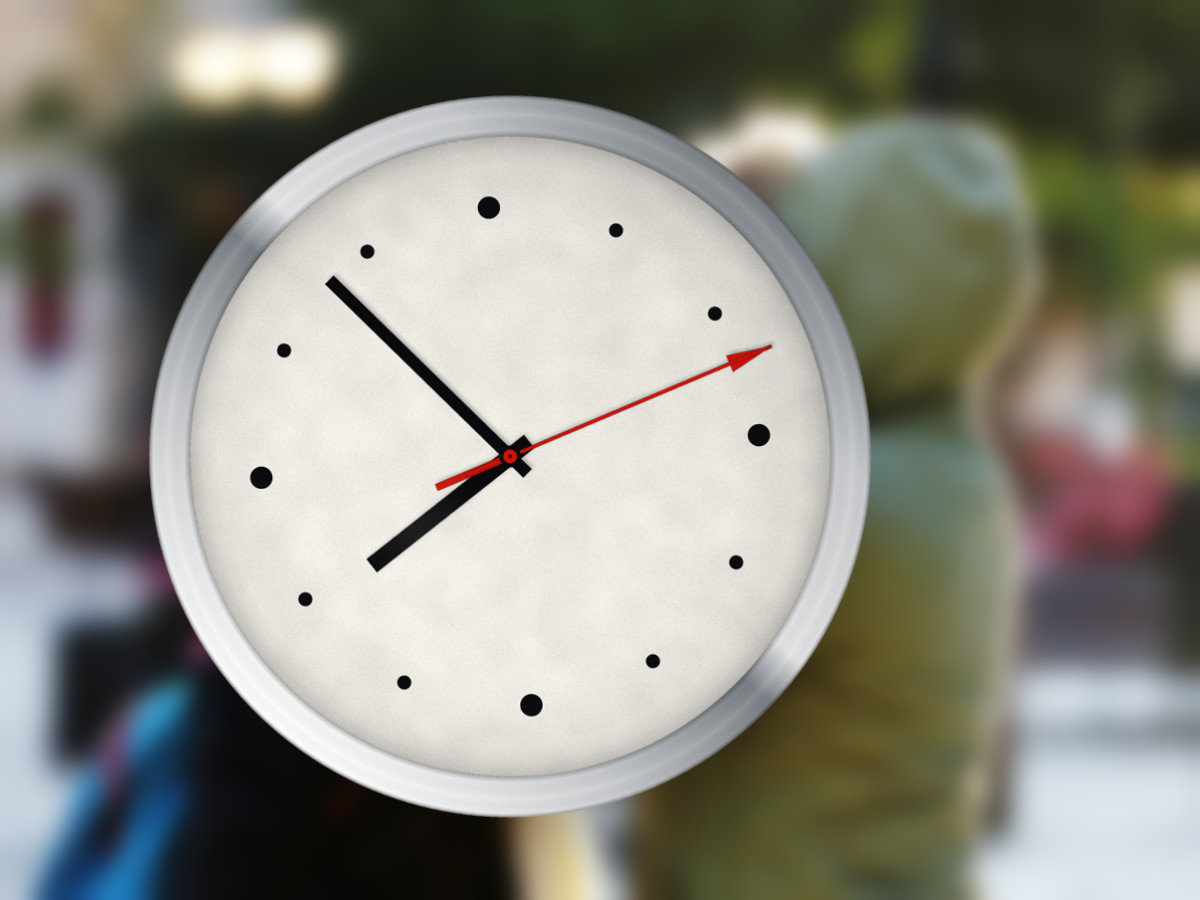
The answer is 7:53:12
